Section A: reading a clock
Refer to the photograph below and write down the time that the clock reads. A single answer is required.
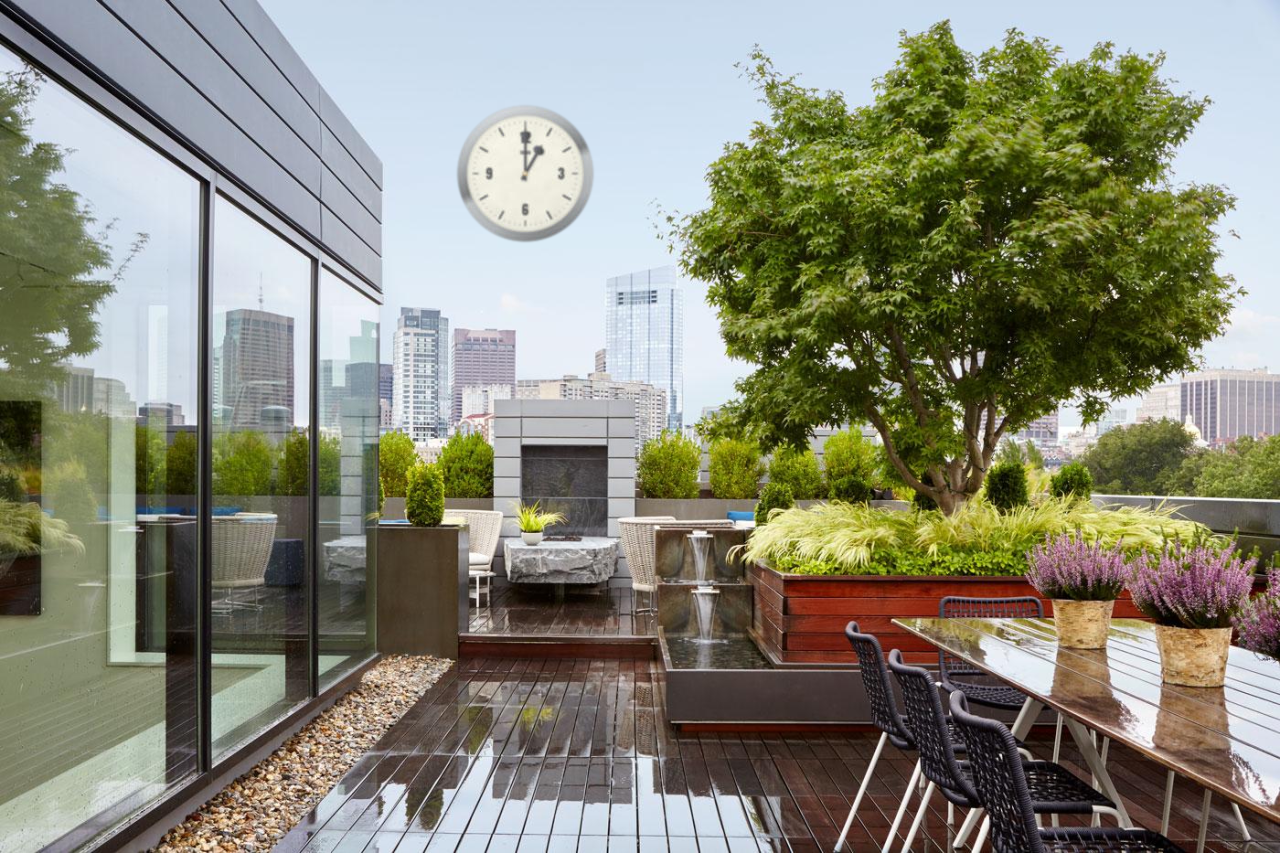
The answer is 1:00
